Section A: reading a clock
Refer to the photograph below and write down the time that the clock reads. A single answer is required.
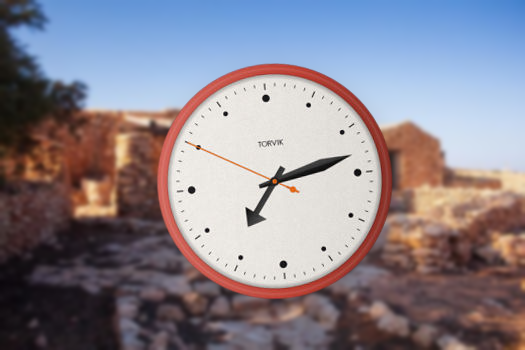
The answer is 7:12:50
